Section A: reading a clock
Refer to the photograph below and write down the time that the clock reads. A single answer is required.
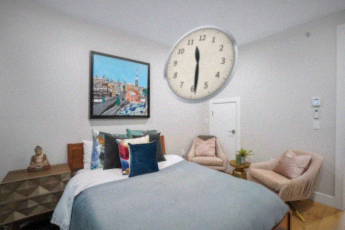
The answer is 11:29
